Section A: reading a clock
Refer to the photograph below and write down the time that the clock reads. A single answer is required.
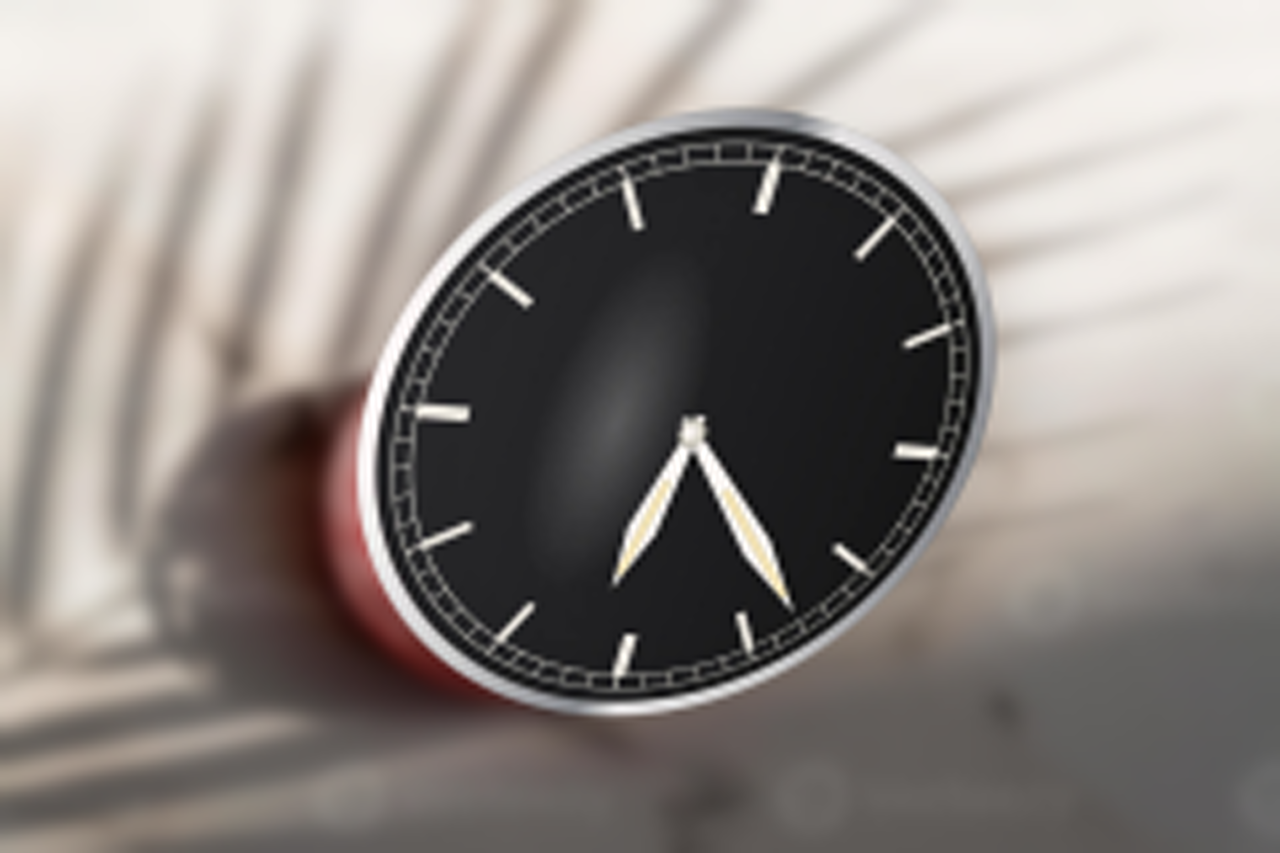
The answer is 6:23
